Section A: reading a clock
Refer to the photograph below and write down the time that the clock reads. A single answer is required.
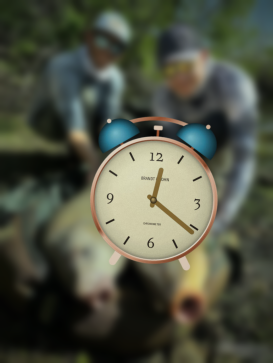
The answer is 12:21
